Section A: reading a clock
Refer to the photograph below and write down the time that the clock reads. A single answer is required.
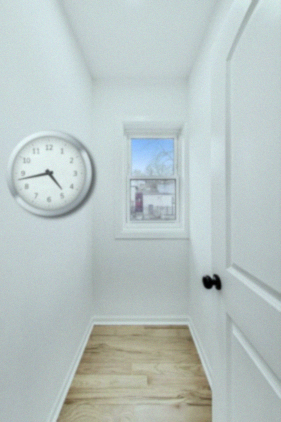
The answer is 4:43
